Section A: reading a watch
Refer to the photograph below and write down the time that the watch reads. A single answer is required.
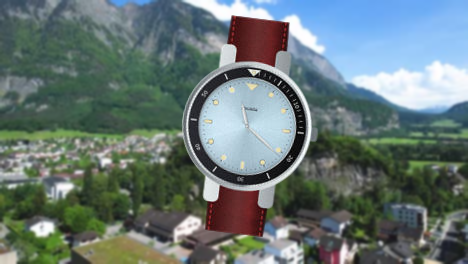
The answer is 11:21
